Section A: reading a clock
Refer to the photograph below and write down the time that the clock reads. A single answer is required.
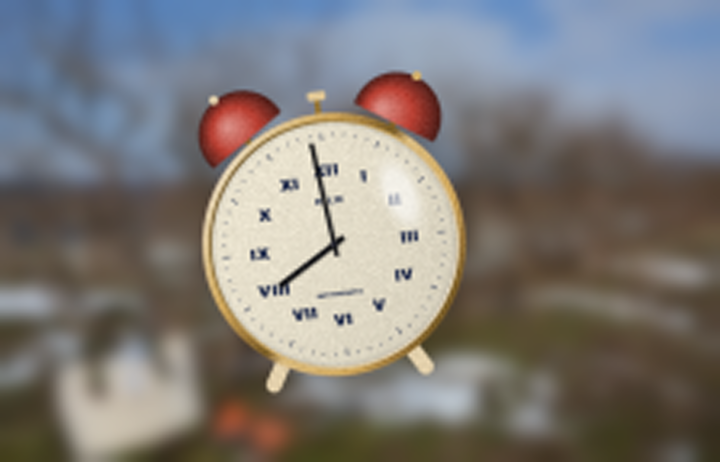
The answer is 7:59
